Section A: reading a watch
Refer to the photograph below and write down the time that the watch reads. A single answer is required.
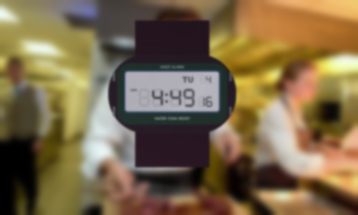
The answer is 4:49
